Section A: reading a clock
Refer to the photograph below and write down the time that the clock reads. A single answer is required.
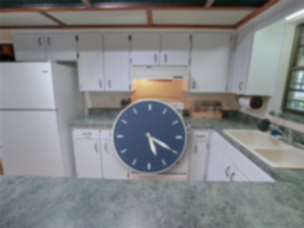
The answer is 5:20
